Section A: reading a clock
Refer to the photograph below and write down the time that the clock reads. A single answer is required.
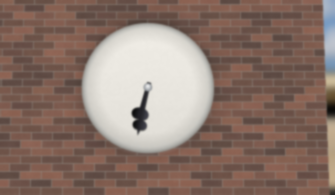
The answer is 6:32
